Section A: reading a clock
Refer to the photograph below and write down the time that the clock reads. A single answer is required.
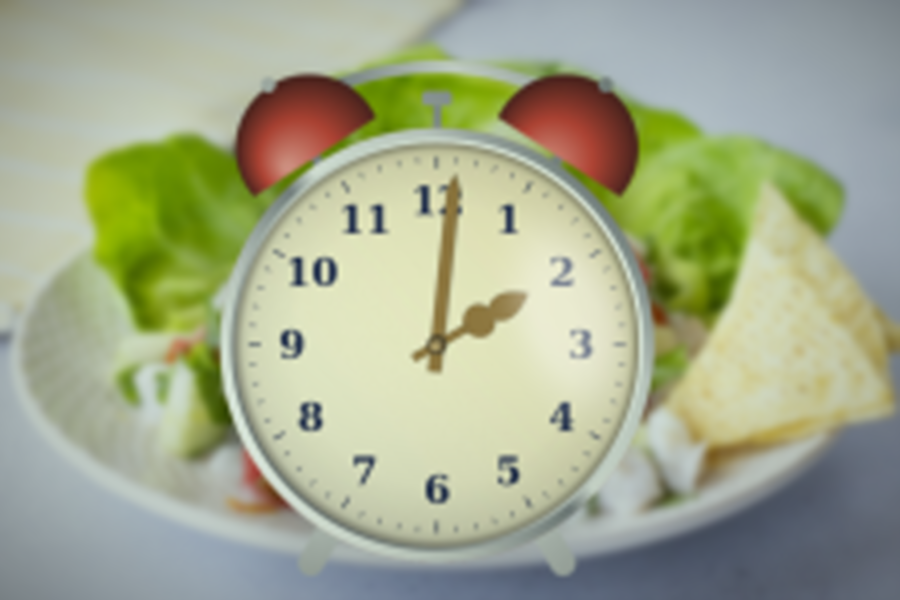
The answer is 2:01
